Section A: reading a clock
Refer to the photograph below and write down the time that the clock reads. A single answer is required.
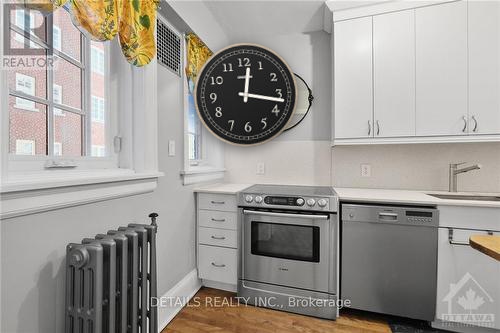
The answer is 12:17
